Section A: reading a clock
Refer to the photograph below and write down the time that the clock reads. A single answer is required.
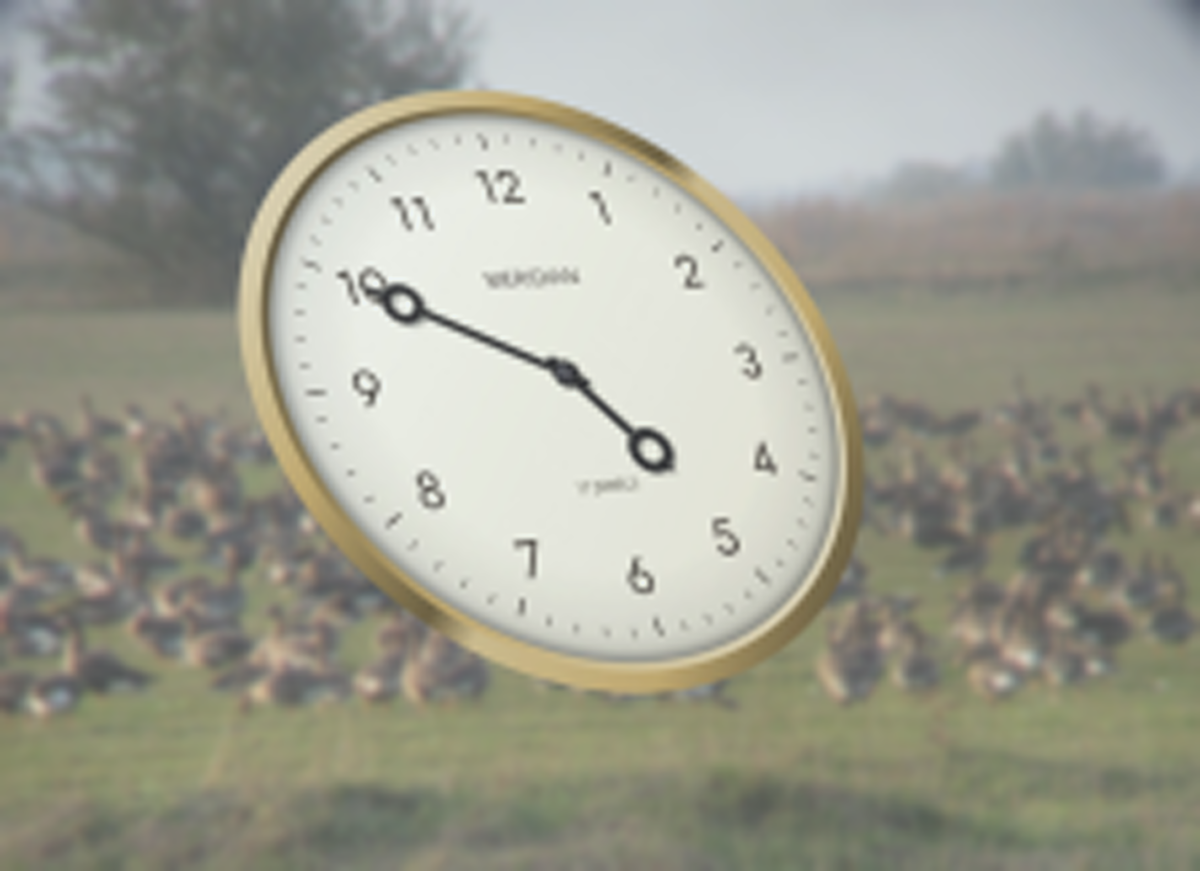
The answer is 4:50
